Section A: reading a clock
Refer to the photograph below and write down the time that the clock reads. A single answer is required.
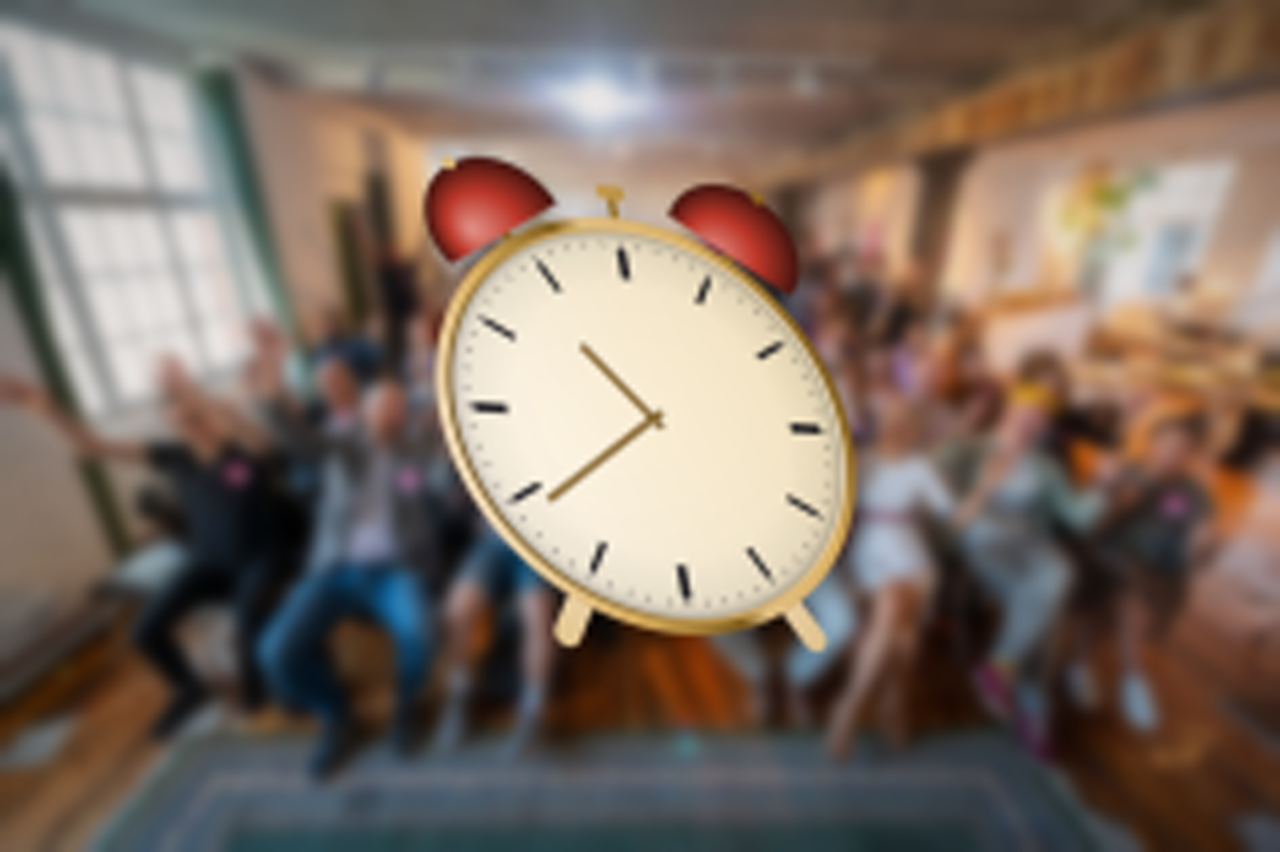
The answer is 10:39
